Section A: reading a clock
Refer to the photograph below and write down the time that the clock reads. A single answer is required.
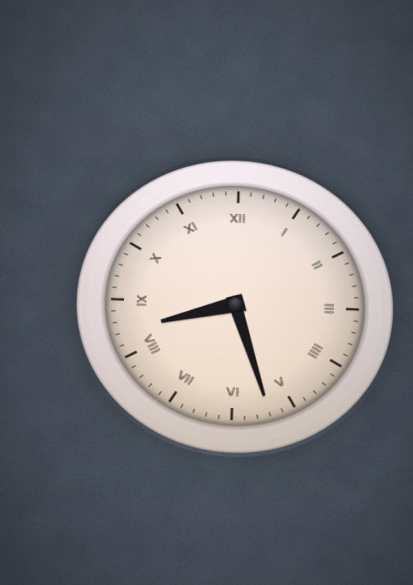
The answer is 8:27
